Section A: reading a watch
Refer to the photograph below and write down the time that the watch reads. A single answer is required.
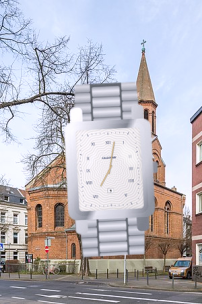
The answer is 7:02
